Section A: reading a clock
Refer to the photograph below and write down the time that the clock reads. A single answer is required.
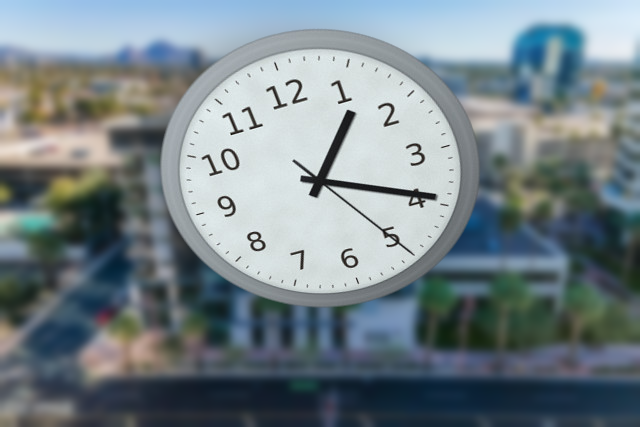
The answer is 1:19:25
